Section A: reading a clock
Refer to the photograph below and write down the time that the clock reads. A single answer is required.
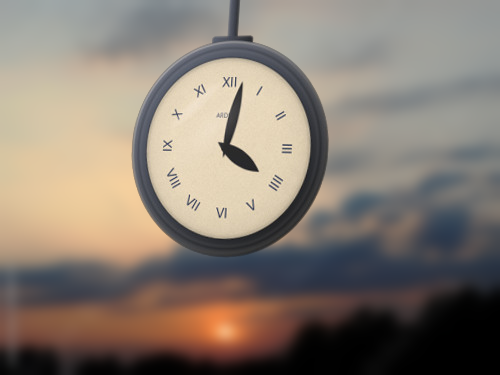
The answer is 4:02
